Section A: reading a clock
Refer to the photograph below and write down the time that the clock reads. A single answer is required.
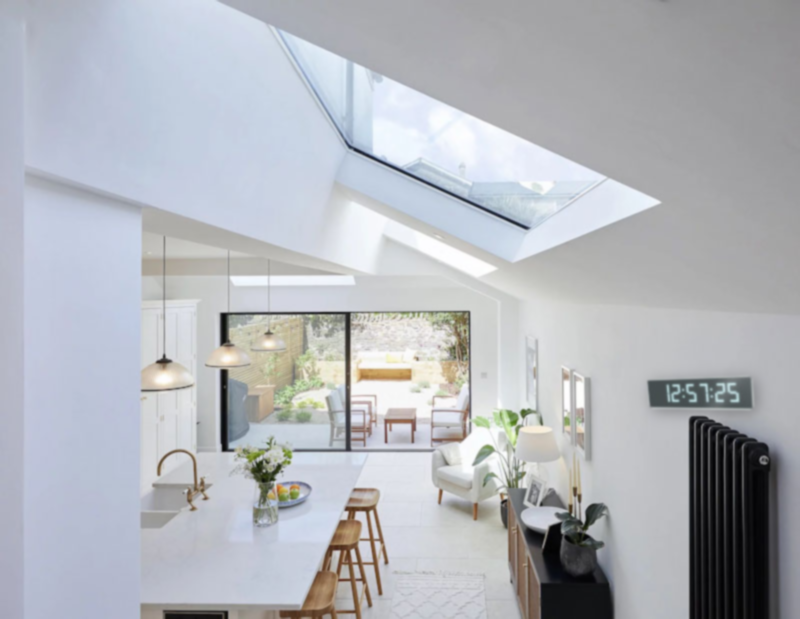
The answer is 12:57:25
